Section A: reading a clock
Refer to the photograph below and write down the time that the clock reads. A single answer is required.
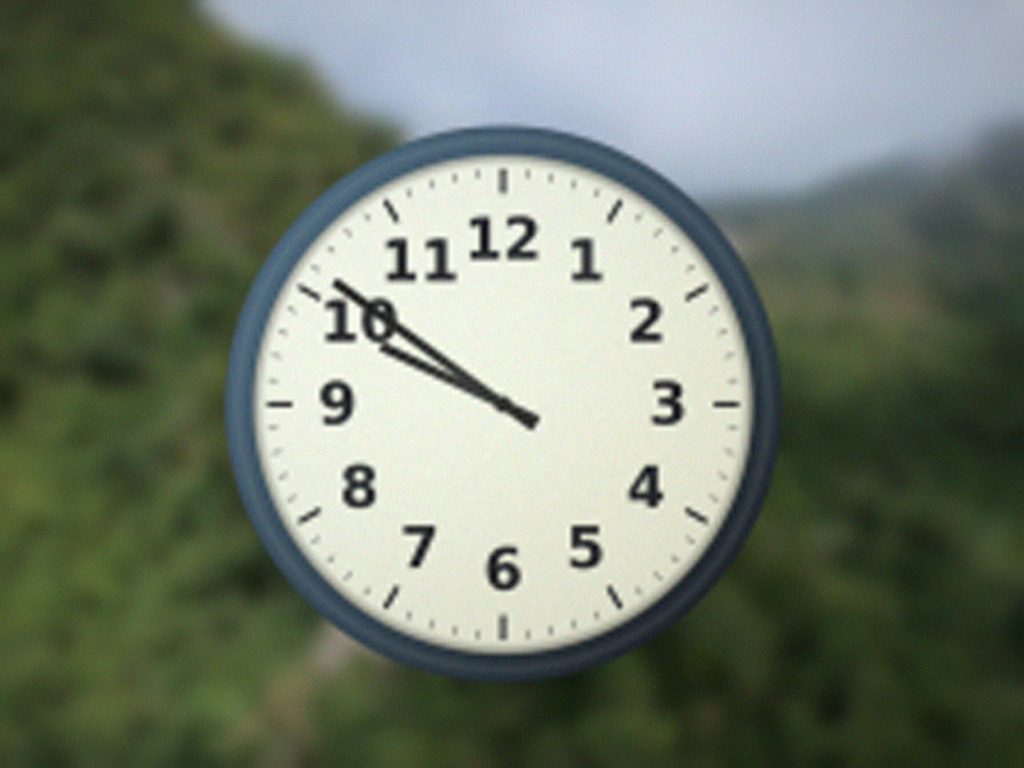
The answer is 9:51
